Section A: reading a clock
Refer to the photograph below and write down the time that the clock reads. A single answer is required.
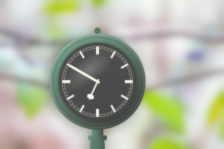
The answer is 6:50
